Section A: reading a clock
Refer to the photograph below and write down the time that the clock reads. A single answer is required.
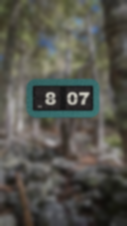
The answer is 8:07
